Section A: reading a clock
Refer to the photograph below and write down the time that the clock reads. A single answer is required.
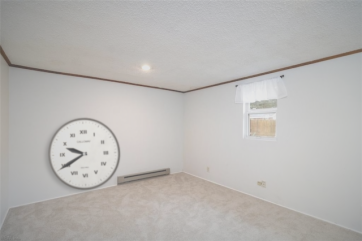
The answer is 9:40
